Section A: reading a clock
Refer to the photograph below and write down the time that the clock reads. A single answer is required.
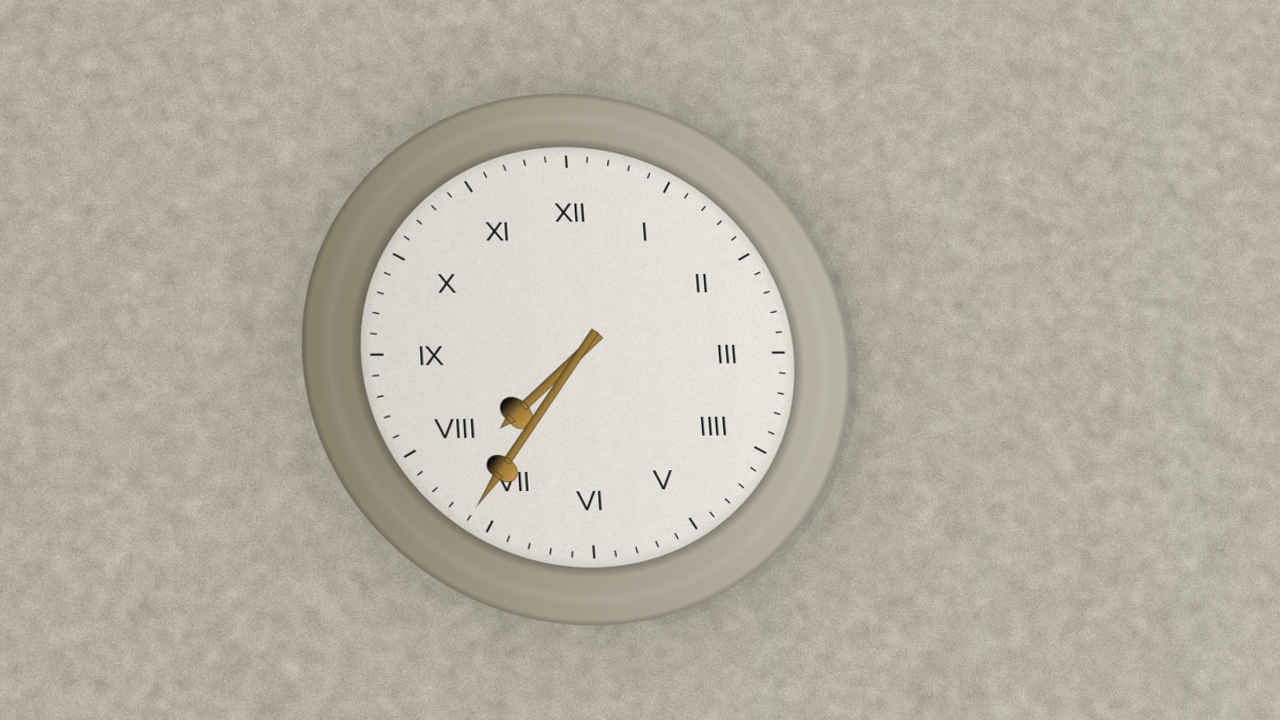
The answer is 7:36
